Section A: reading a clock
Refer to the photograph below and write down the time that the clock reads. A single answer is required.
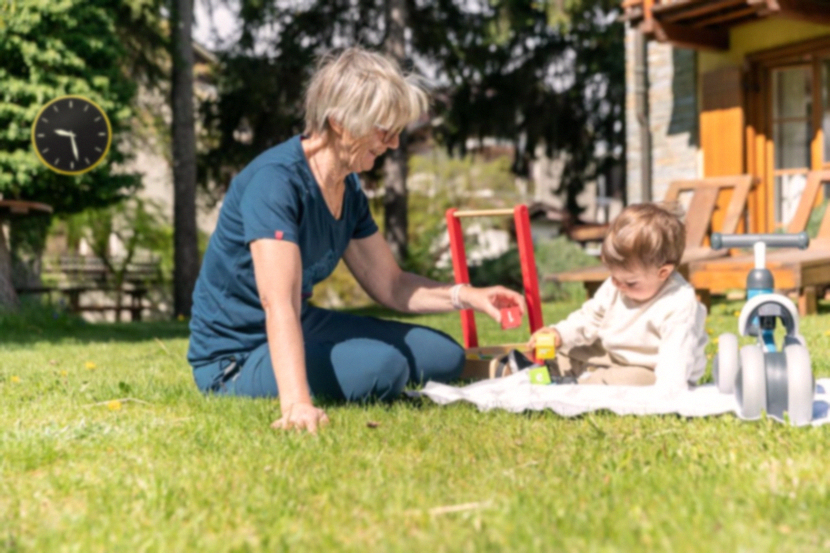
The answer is 9:28
